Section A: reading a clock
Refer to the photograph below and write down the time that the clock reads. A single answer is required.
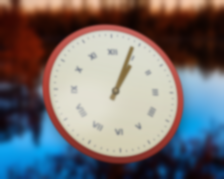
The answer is 1:04
